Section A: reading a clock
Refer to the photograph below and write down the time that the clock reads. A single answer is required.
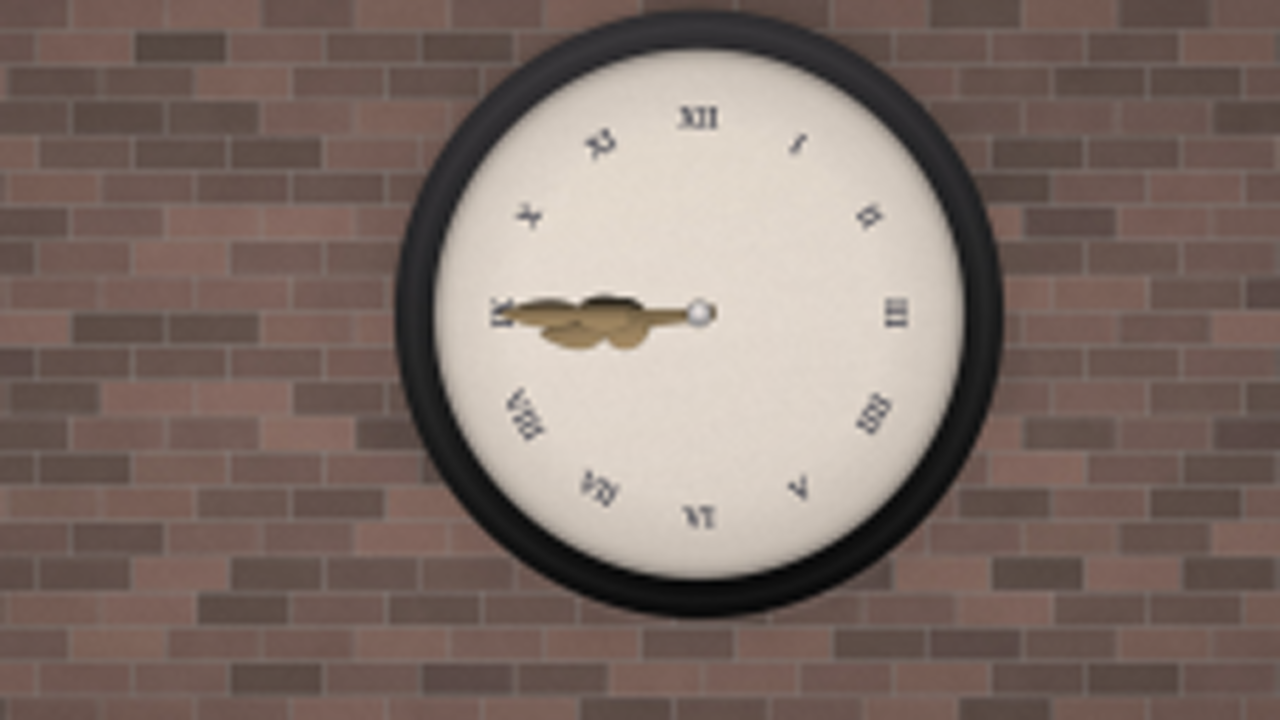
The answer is 8:45
